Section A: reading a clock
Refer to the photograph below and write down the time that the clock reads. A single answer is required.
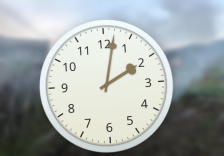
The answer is 2:02
